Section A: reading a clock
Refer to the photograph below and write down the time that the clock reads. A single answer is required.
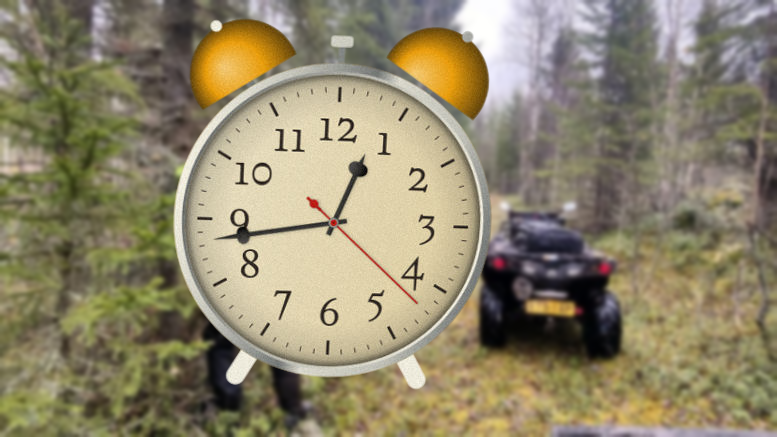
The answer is 12:43:22
